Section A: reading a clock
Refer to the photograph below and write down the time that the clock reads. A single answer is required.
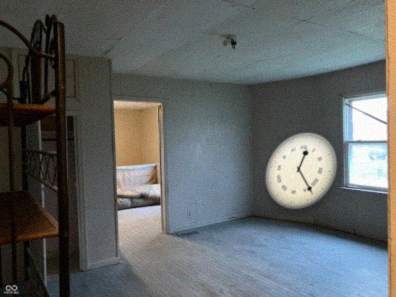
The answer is 12:23
